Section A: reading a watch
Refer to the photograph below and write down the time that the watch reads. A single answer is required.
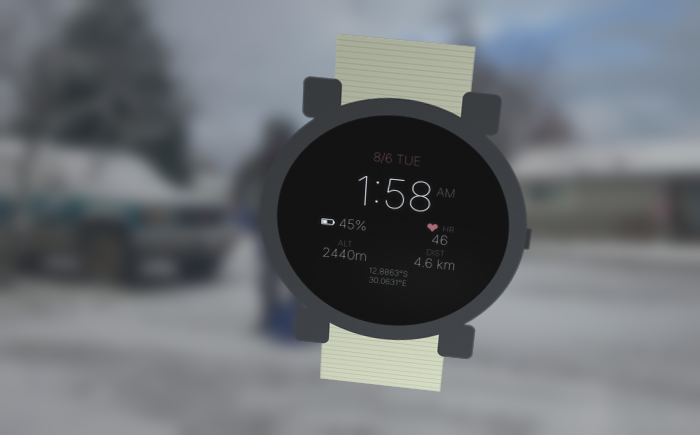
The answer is 1:58
